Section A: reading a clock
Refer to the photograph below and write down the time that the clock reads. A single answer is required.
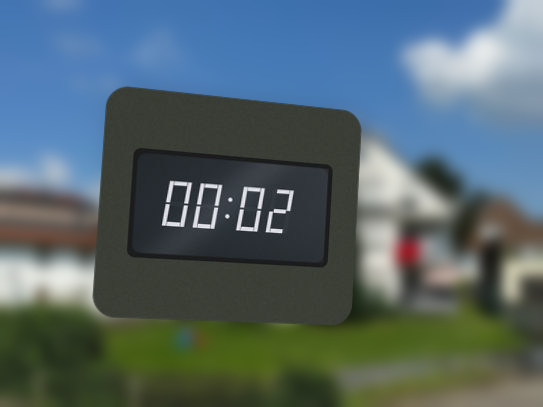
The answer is 0:02
